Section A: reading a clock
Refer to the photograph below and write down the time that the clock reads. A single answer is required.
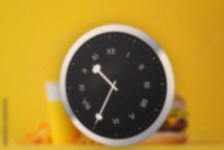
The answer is 10:35
